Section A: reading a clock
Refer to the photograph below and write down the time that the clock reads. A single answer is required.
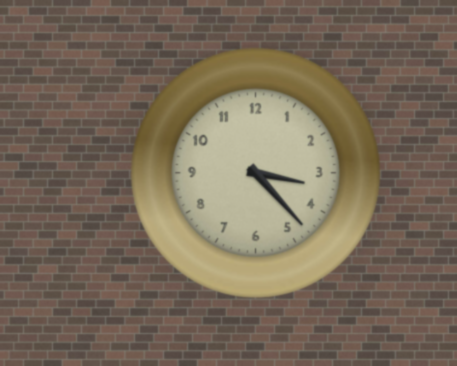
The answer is 3:23
